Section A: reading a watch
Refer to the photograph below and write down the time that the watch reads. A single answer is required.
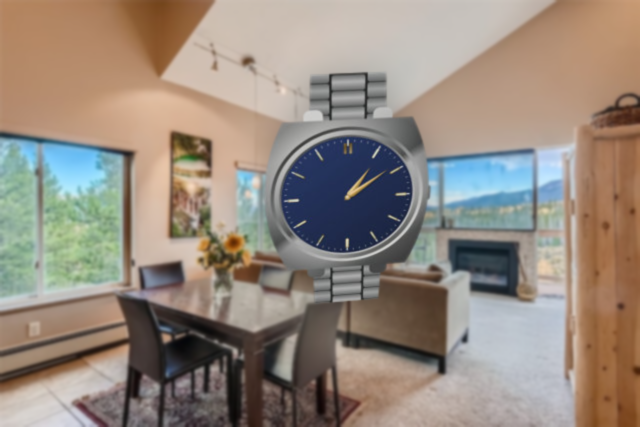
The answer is 1:09
